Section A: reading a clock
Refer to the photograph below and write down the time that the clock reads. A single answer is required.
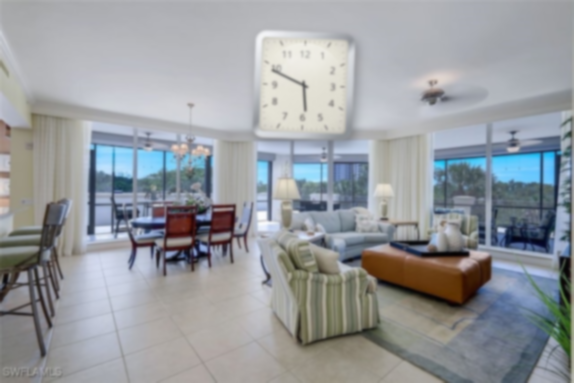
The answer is 5:49
